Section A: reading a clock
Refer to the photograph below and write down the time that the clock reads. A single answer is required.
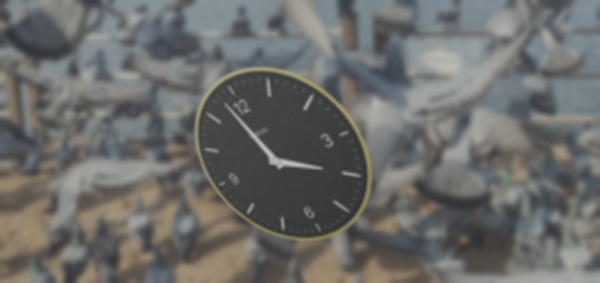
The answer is 3:58
